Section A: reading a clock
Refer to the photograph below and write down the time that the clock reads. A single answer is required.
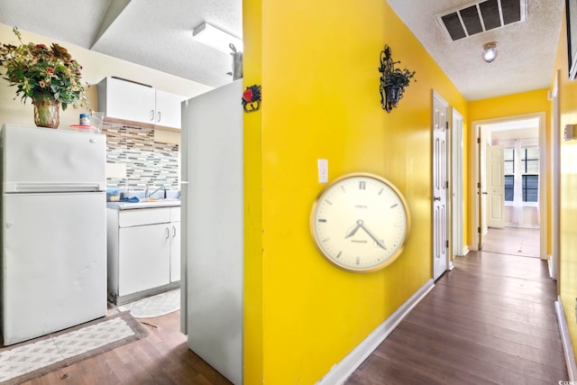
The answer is 7:22
